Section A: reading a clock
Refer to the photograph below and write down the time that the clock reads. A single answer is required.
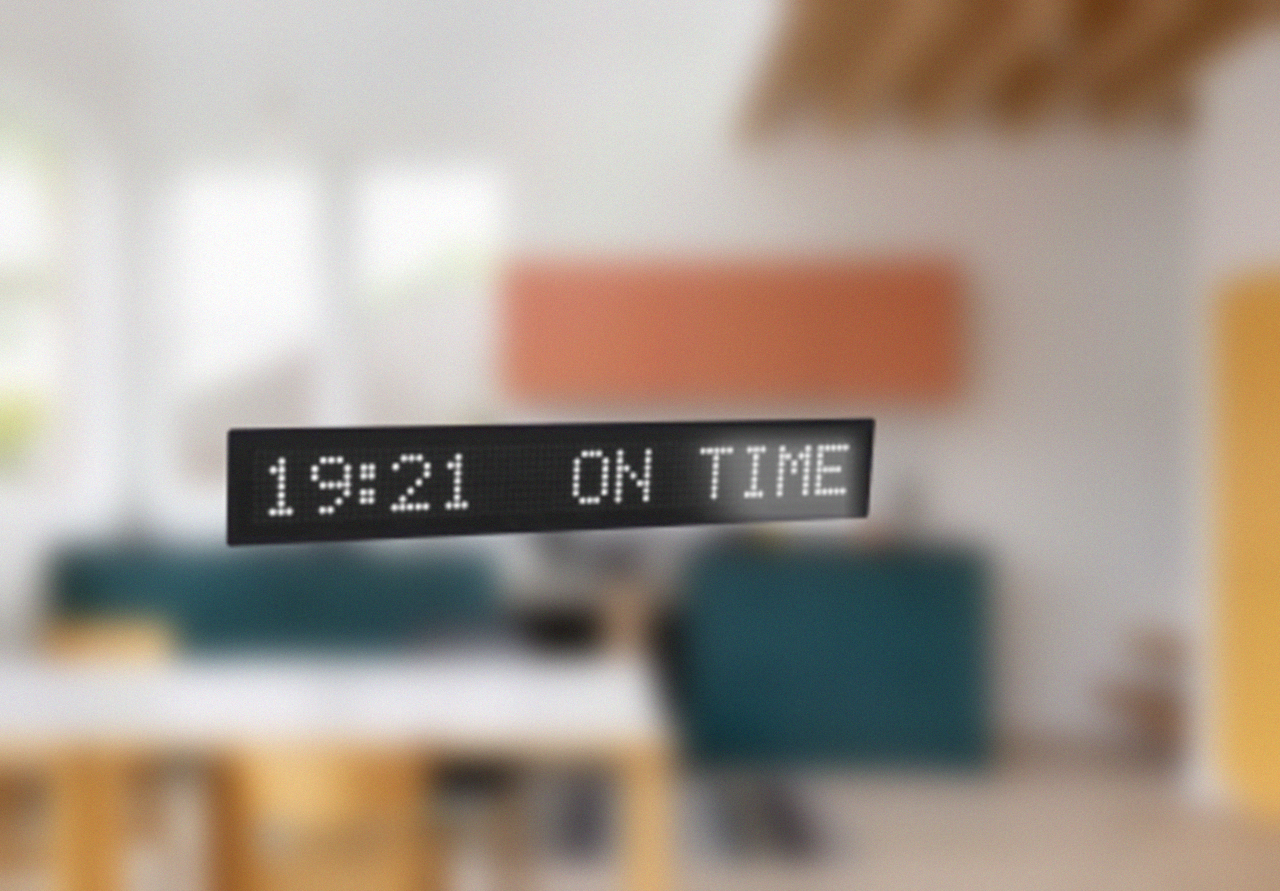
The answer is 19:21
